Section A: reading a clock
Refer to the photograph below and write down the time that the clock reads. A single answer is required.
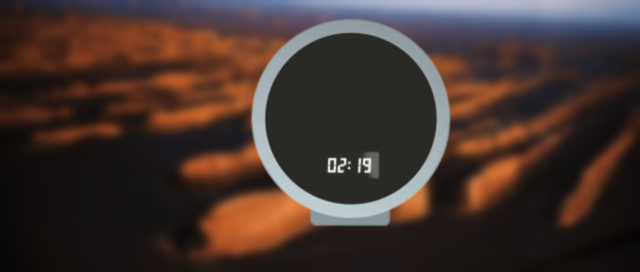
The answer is 2:19
